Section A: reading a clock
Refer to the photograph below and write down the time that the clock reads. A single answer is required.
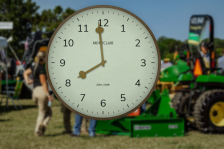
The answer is 7:59
